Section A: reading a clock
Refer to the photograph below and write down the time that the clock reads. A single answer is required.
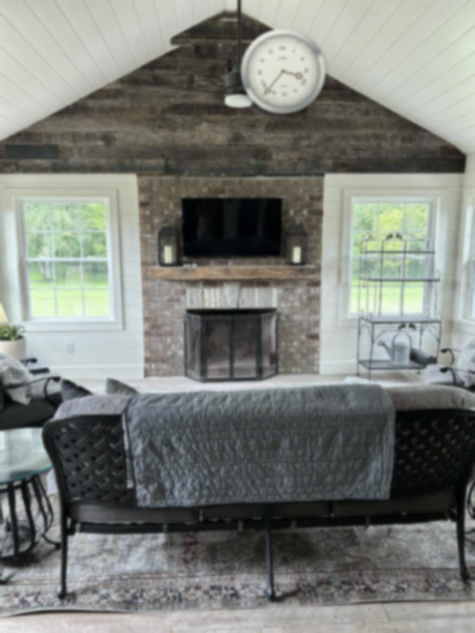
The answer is 3:37
